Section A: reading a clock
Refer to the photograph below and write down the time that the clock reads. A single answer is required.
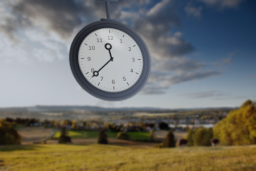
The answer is 11:38
